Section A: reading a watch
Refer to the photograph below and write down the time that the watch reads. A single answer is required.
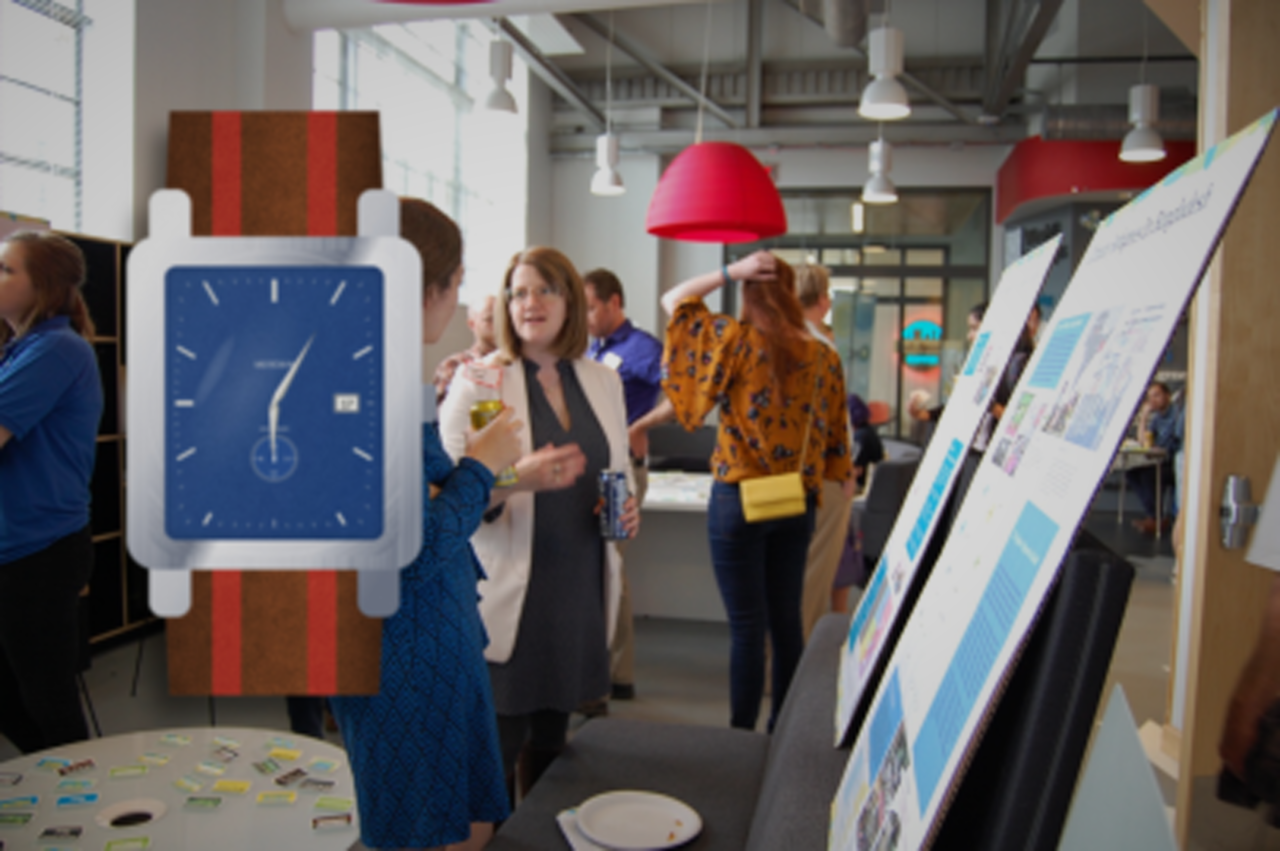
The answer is 6:05
